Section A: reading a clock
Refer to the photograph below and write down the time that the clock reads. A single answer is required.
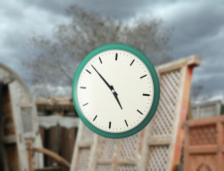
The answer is 4:52
